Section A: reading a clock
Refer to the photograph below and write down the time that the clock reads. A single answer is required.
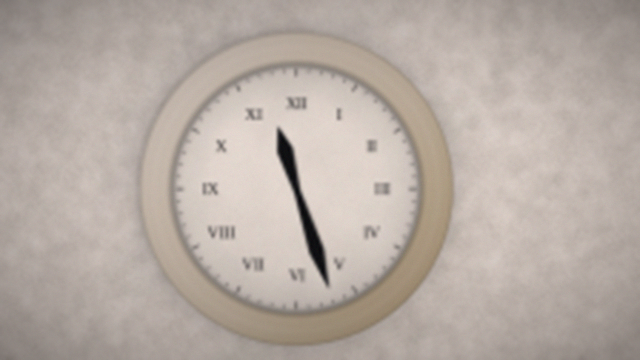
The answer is 11:27
